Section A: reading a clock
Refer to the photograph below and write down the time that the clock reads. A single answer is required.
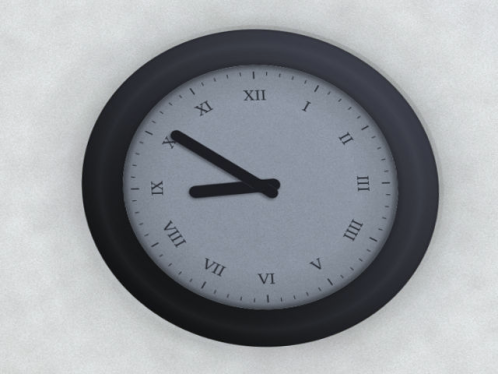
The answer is 8:51
